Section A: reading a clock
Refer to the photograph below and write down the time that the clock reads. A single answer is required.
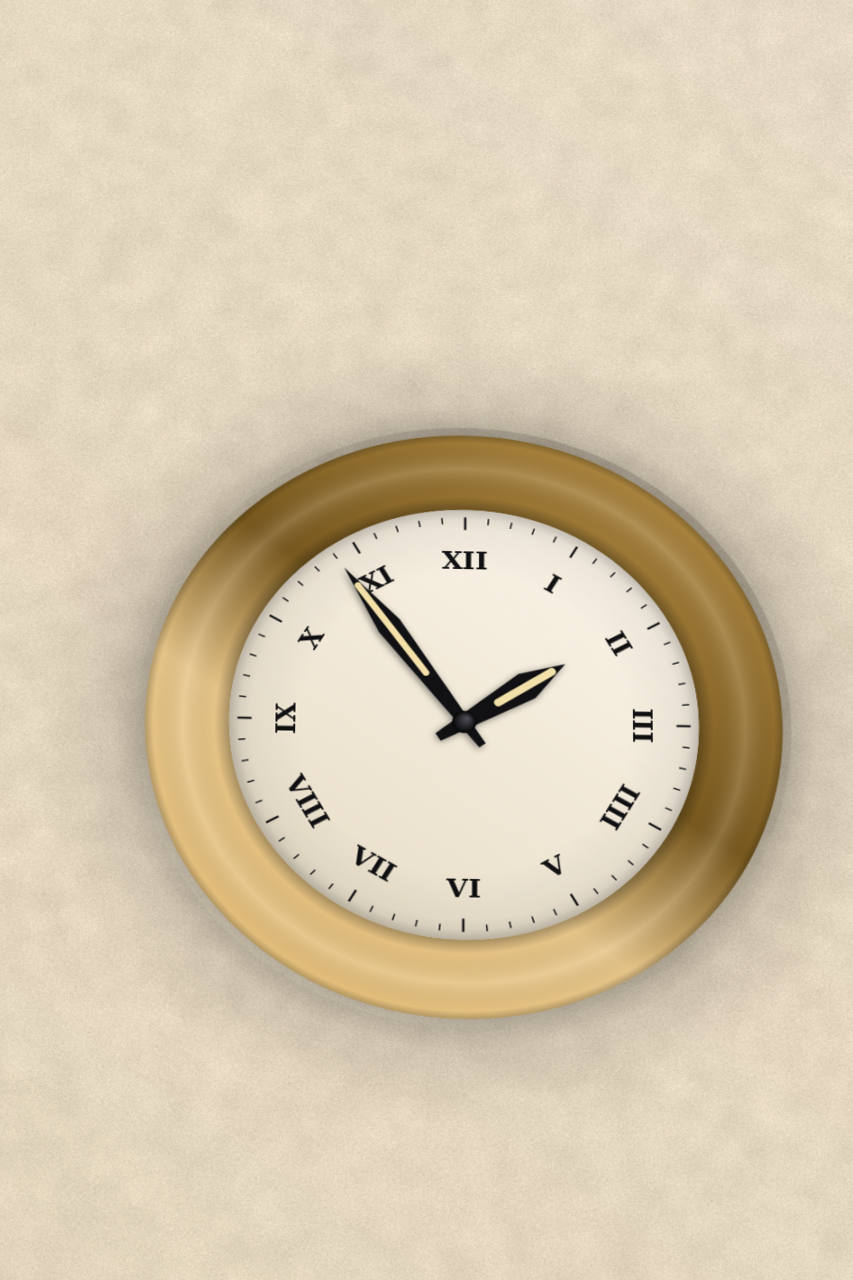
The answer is 1:54
